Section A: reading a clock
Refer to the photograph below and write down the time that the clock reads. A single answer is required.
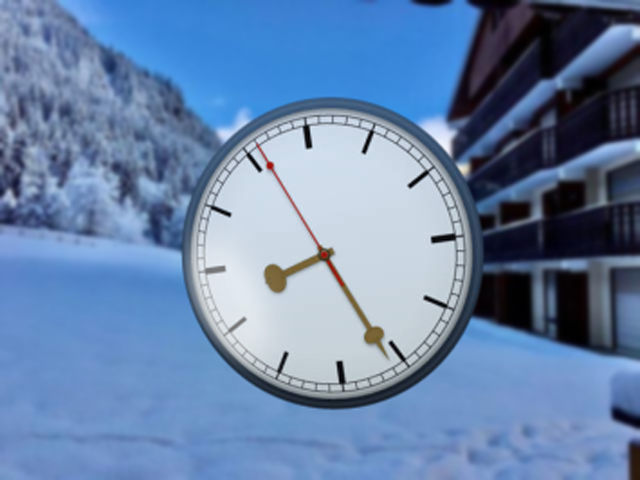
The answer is 8:25:56
